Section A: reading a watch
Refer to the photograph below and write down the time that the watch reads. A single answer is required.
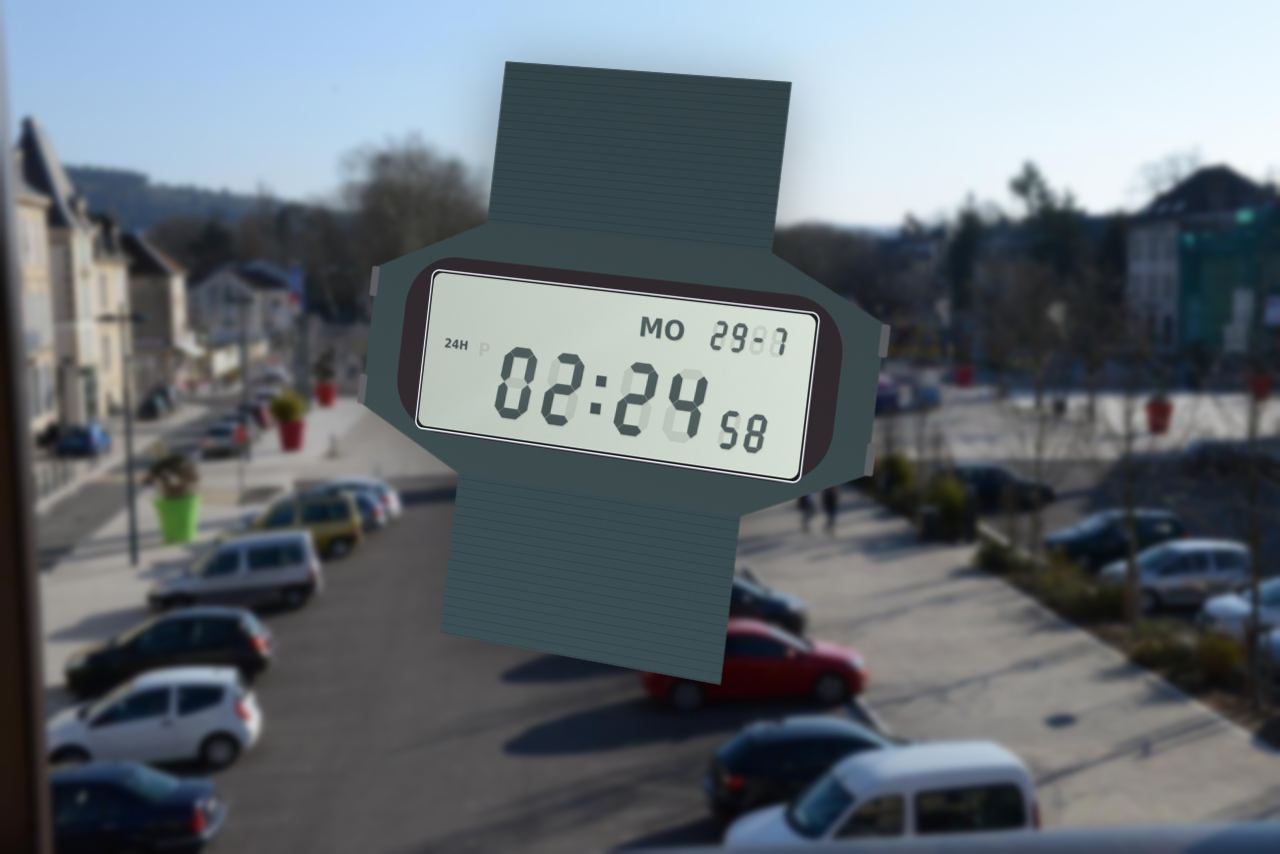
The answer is 2:24:58
